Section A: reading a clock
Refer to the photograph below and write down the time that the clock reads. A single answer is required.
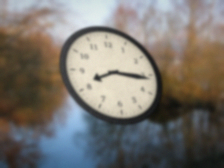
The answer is 8:16
